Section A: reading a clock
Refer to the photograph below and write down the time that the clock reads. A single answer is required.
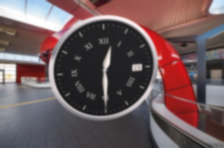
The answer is 12:30
